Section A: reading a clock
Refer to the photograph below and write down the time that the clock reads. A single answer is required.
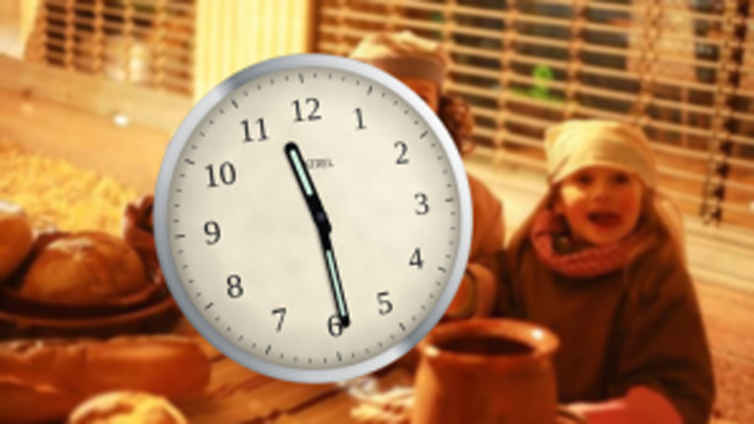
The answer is 11:29
